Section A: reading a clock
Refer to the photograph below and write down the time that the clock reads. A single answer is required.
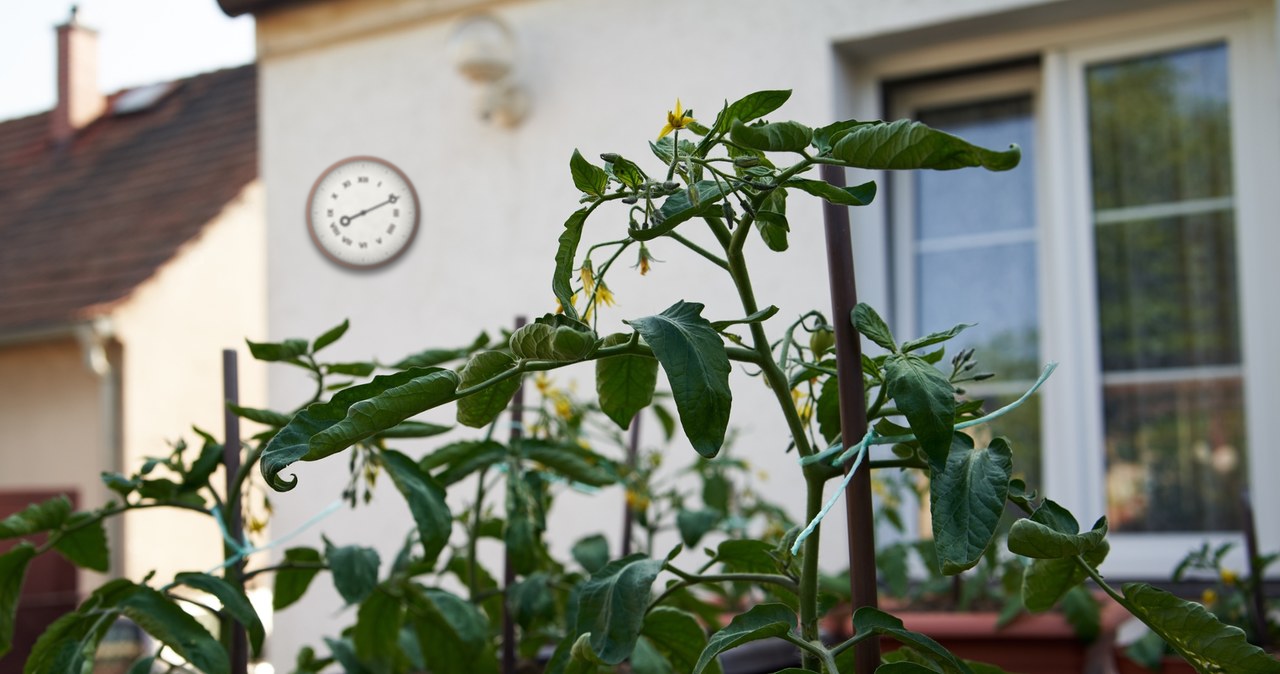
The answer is 8:11
